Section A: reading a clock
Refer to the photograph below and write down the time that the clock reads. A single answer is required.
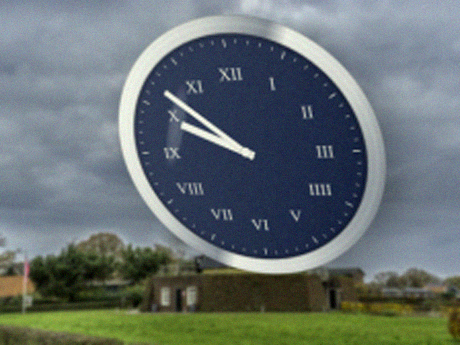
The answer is 9:52
